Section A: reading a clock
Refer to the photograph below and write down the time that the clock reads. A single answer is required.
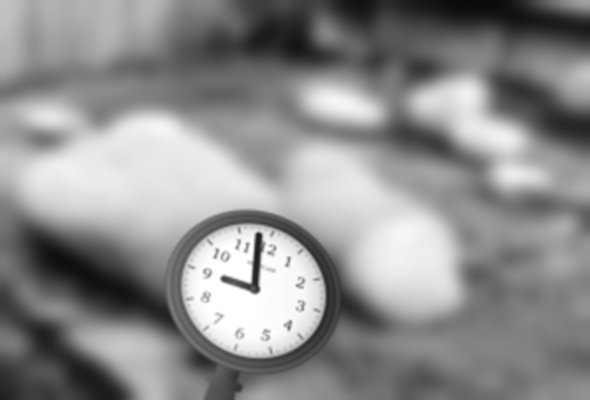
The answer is 8:58
